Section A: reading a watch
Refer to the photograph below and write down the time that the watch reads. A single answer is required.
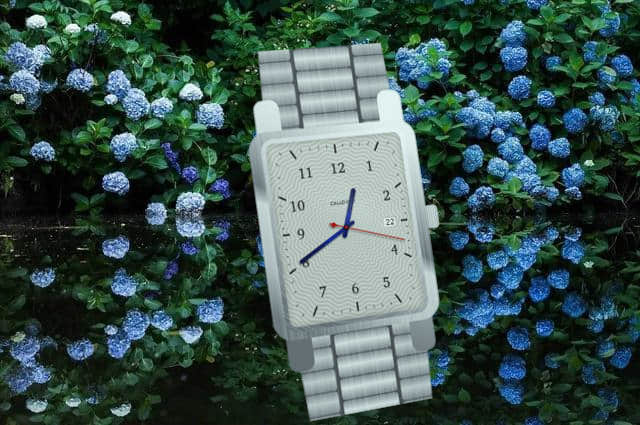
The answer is 12:40:18
